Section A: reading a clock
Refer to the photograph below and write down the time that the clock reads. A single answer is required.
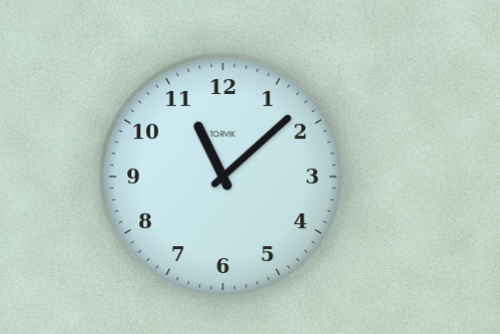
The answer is 11:08
